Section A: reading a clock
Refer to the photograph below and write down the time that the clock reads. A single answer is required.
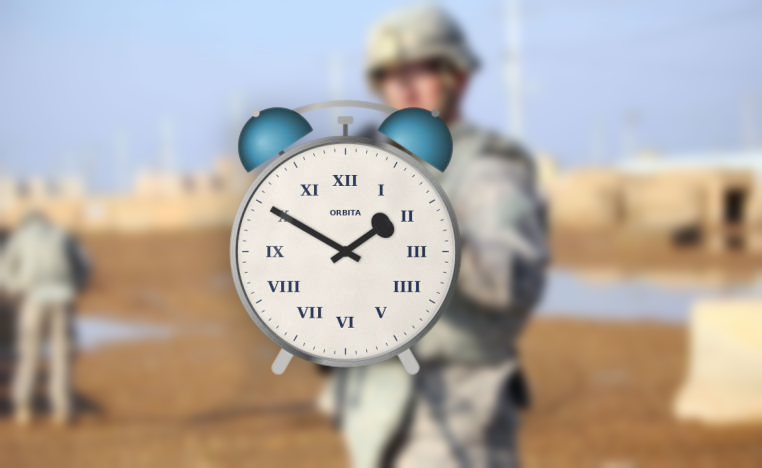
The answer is 1:50
